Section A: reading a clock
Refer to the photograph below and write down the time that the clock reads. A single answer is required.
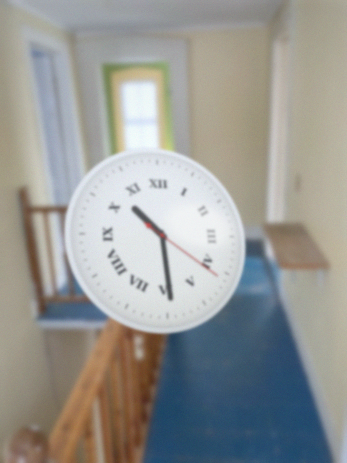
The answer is 10:29:21
